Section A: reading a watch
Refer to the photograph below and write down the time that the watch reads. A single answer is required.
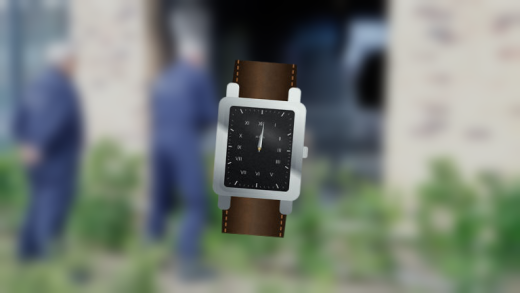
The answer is 12:01
